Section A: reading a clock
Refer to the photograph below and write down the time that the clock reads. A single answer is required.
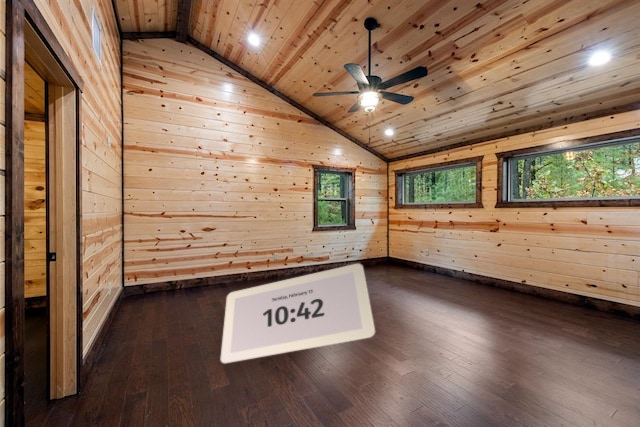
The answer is 10:42
